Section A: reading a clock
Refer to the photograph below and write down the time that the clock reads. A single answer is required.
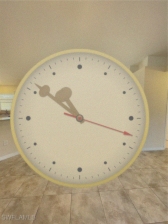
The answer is 10:51:18
